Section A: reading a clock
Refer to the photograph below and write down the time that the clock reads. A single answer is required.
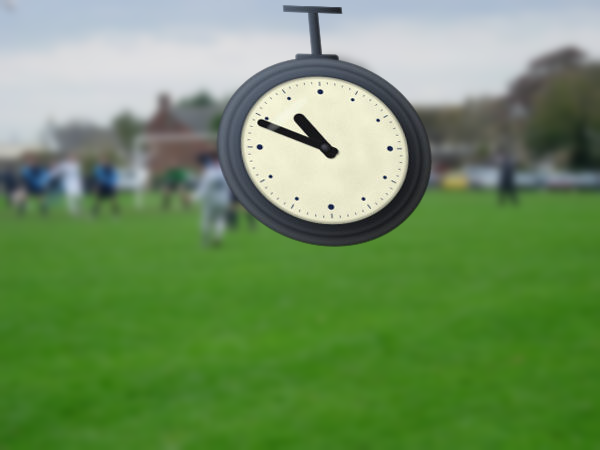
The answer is 10:49
